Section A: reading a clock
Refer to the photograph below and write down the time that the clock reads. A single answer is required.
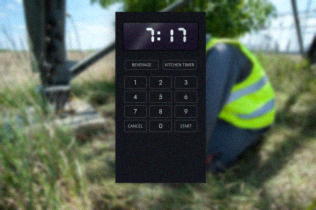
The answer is 7:17
